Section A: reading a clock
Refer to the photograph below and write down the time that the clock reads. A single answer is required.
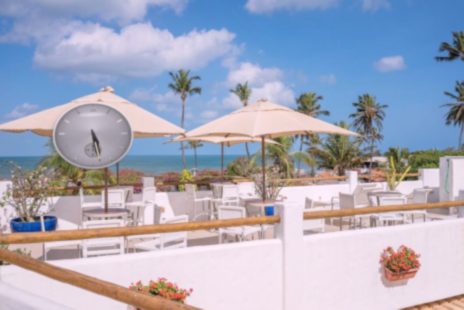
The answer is 5:28
